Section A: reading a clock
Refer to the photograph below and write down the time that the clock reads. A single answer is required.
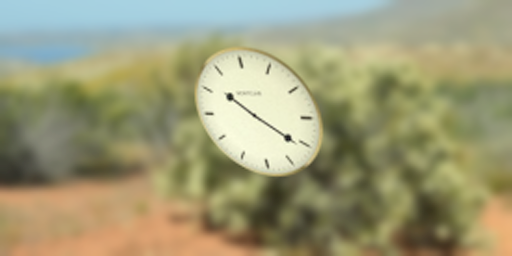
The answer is 10:21
